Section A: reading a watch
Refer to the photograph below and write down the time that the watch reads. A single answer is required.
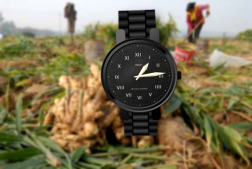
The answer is 1:14
